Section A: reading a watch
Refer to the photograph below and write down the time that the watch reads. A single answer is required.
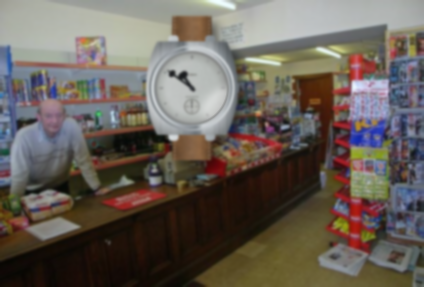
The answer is 10:51
